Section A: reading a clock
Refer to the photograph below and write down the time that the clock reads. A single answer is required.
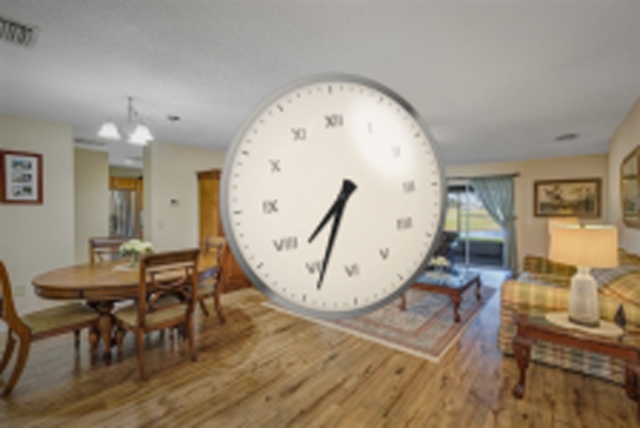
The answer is 7:34
